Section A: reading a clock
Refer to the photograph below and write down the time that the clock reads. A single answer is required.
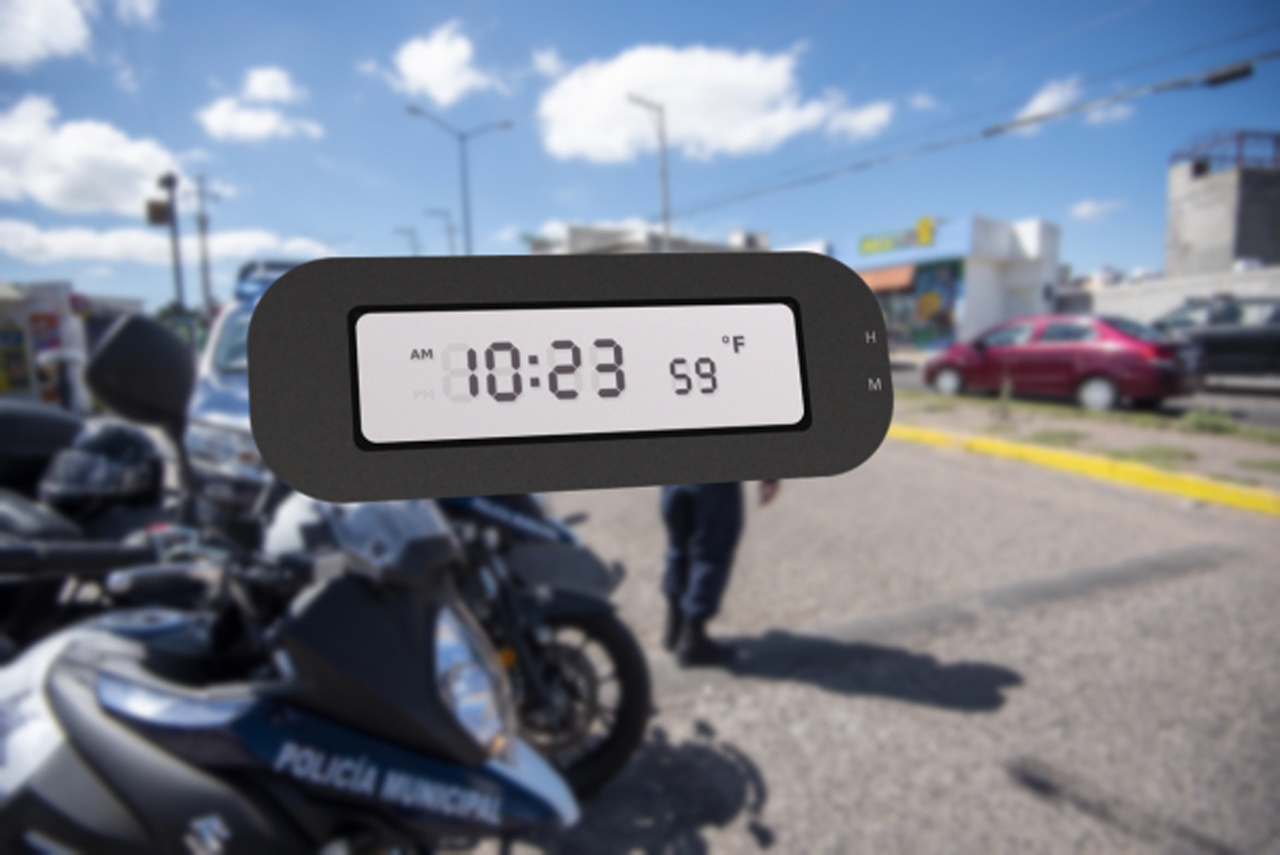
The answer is 10:23
